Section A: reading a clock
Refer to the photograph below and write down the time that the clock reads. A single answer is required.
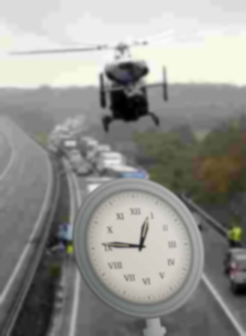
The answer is 12:46
